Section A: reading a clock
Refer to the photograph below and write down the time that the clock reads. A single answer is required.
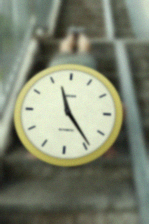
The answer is 11:24
